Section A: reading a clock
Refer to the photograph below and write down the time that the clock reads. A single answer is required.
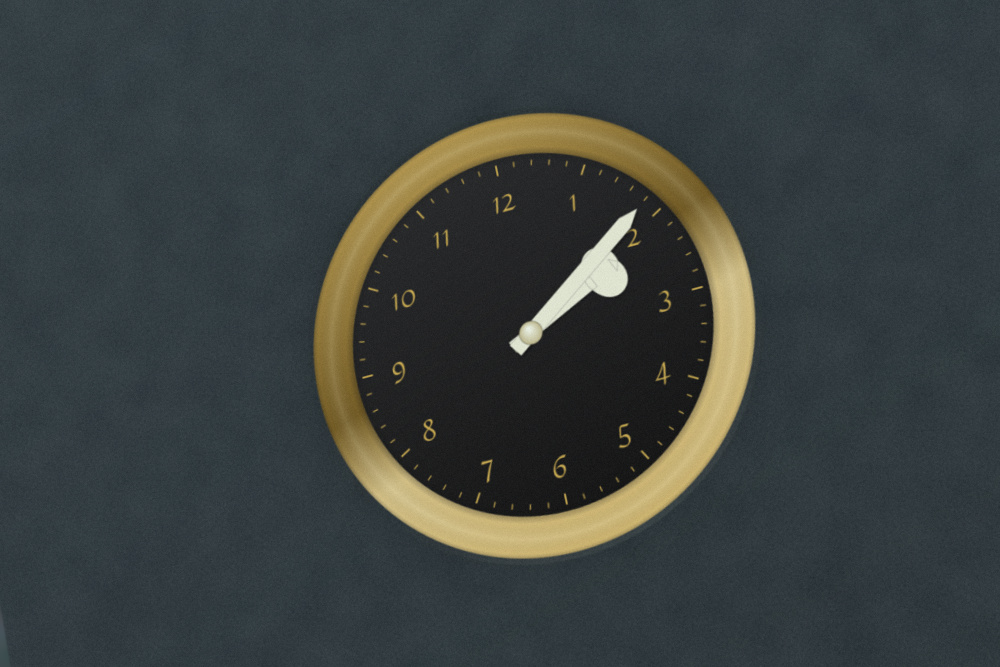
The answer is 2:09
